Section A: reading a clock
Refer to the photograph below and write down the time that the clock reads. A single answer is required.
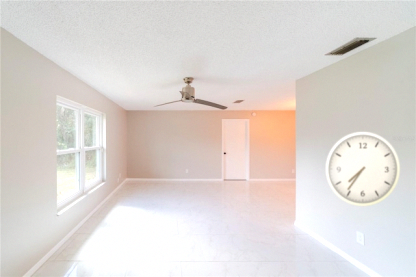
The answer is 7:36
